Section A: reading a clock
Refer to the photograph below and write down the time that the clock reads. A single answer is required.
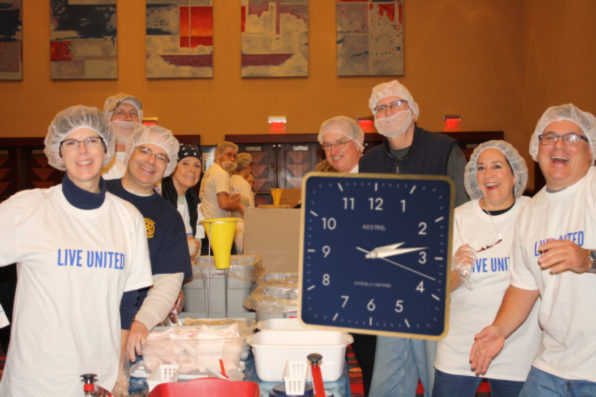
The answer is 2:13:18
